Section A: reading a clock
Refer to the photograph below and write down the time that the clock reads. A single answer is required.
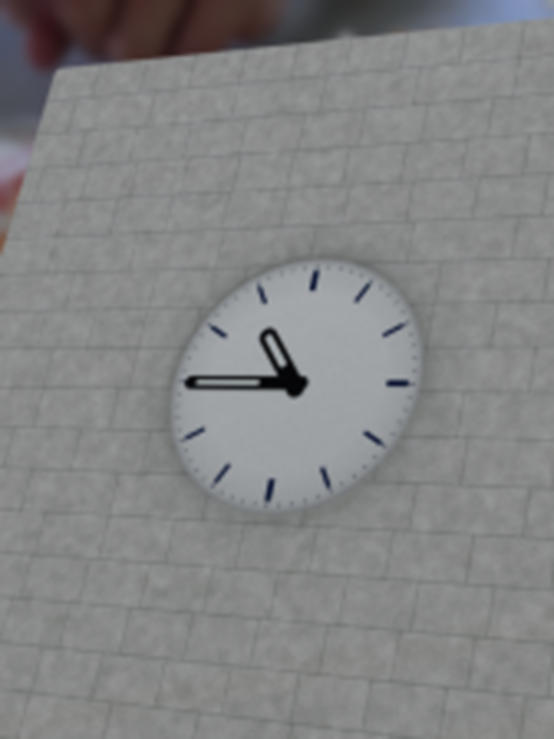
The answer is 10:45
